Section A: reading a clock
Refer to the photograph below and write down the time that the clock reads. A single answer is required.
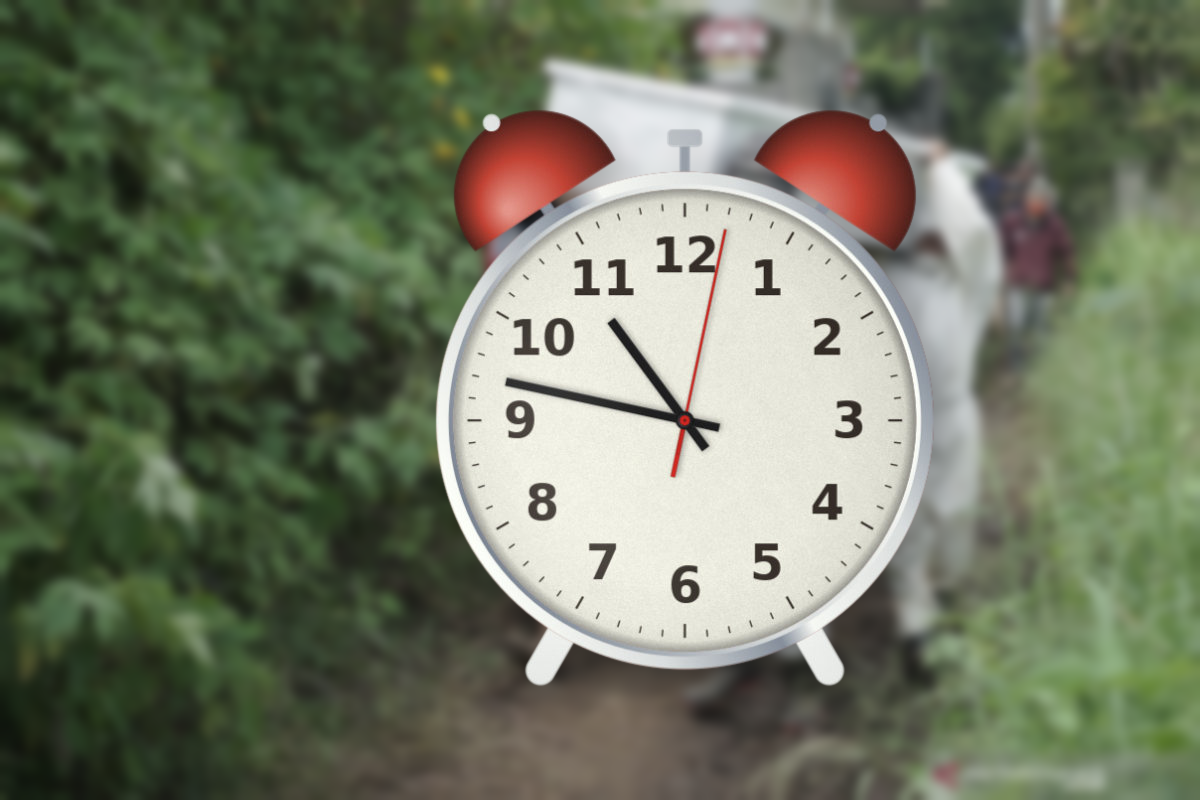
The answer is 10:47:02
